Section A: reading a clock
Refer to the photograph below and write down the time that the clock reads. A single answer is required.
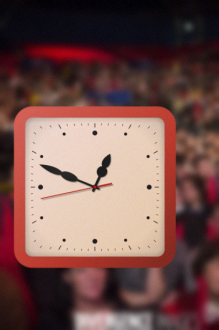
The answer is 12:48:43
